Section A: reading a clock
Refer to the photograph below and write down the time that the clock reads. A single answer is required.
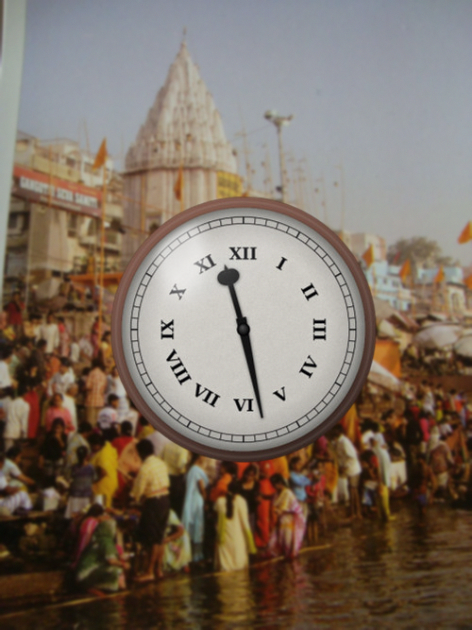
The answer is 11:28
